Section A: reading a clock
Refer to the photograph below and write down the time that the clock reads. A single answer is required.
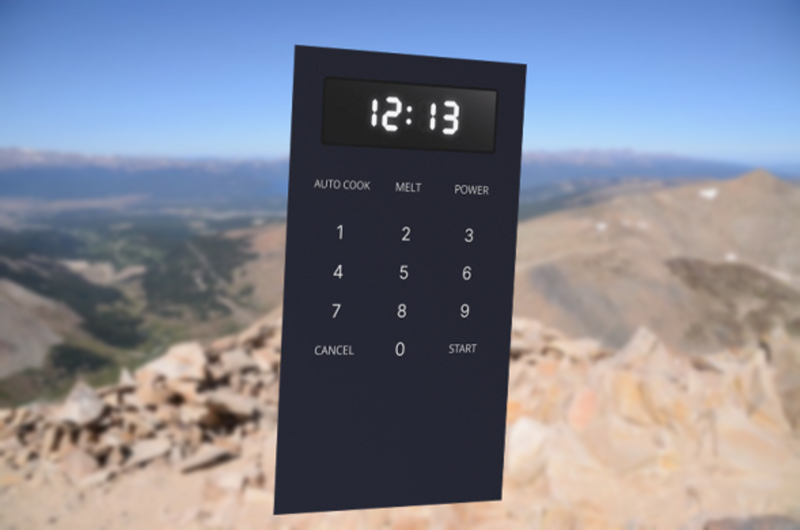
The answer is 12:13
